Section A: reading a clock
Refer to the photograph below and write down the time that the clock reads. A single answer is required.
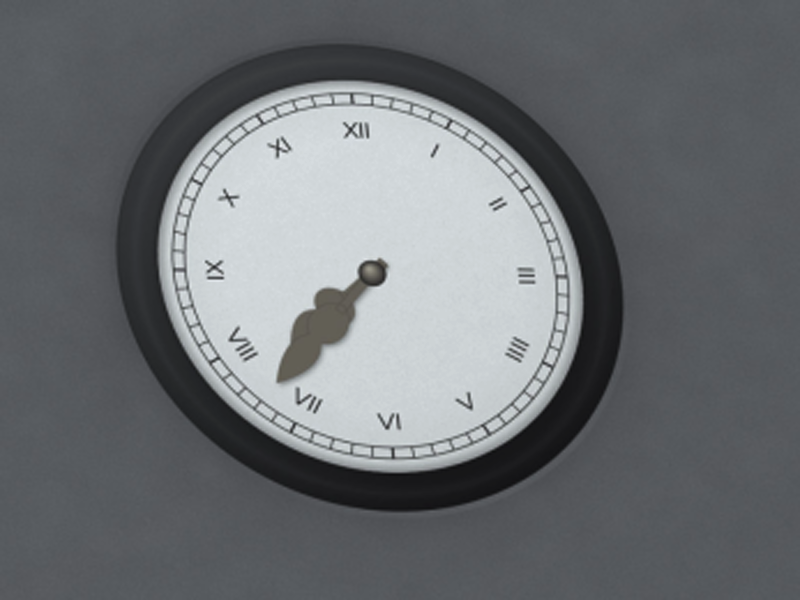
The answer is 7:37
